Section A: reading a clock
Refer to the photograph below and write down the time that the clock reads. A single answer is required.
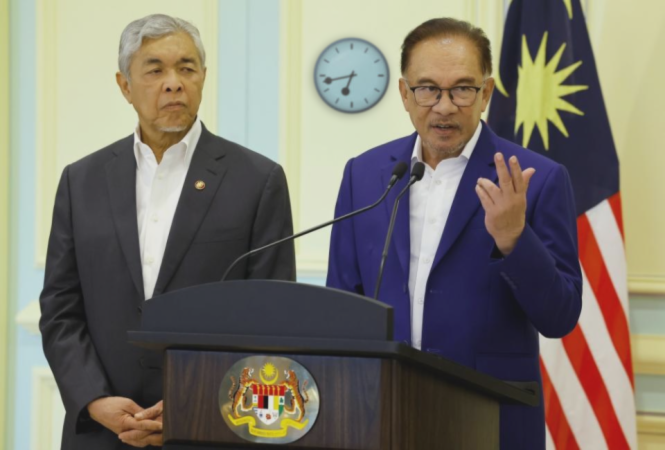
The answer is 6:43
